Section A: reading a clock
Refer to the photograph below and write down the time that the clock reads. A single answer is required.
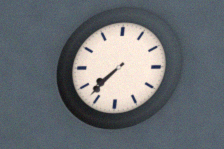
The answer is 7:37
